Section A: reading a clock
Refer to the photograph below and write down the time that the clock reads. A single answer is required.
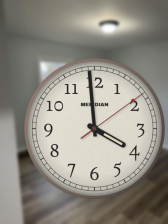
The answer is 3:59:09
